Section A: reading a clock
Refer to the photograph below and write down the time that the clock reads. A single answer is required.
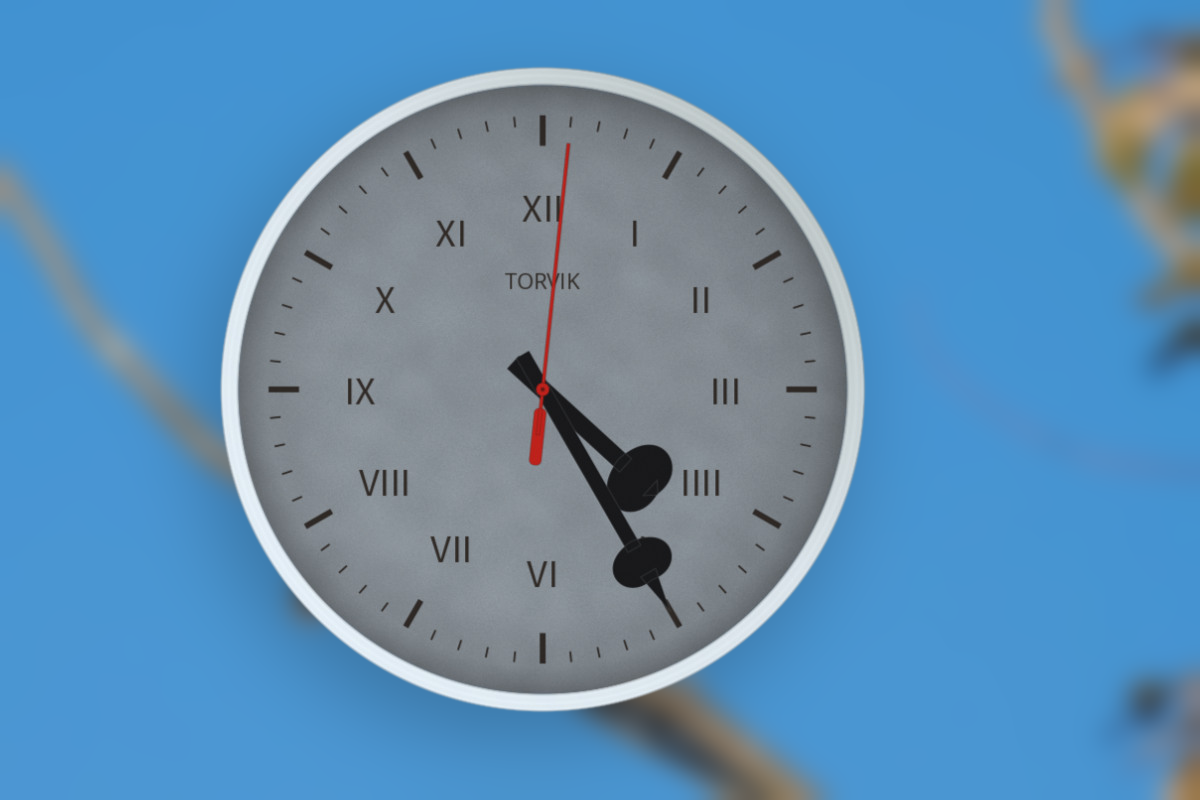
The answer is 4:25:01
